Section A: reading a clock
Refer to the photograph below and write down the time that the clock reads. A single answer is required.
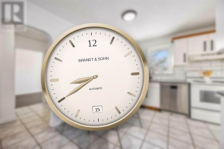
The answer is 8:40
